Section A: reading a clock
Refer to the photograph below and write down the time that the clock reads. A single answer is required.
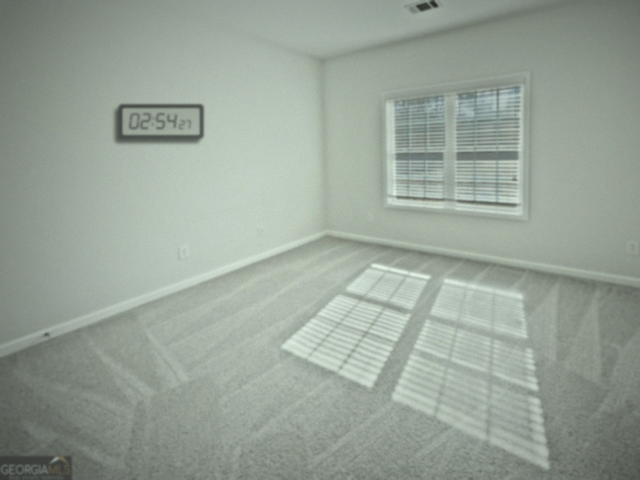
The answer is 2:54
